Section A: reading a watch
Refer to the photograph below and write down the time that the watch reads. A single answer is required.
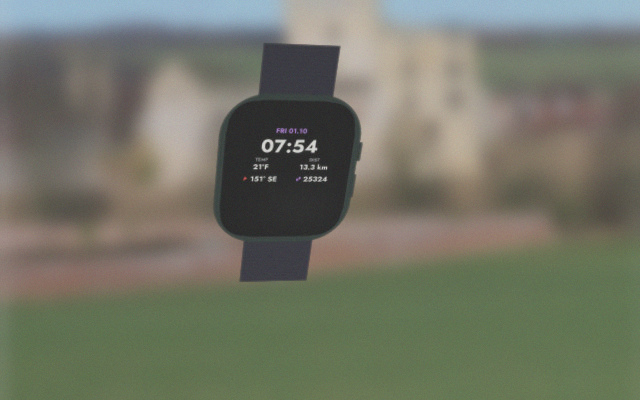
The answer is 7:54
